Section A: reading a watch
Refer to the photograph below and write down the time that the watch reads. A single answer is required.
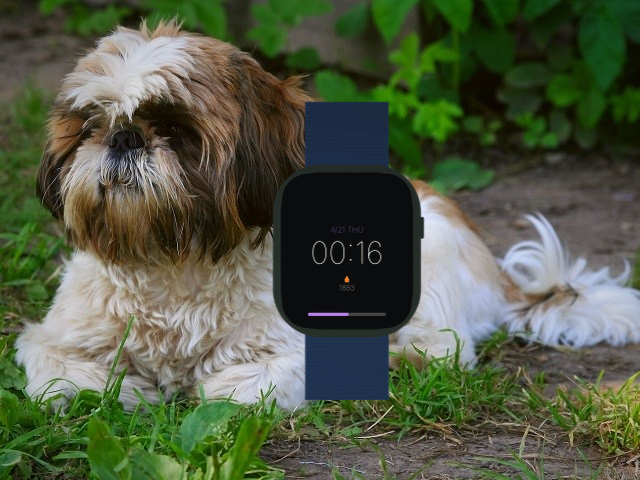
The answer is 0:16
